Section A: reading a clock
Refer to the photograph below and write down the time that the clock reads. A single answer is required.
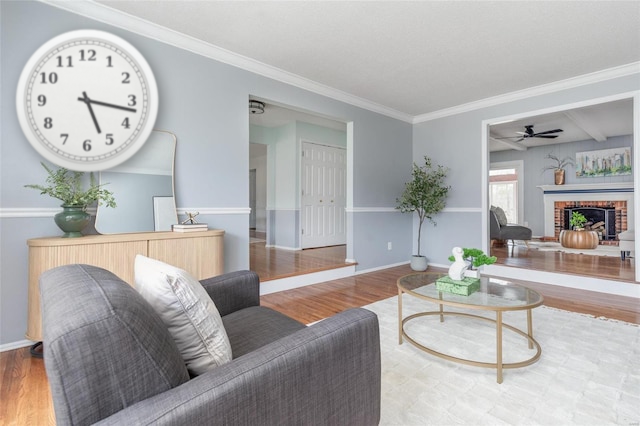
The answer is 5:17
